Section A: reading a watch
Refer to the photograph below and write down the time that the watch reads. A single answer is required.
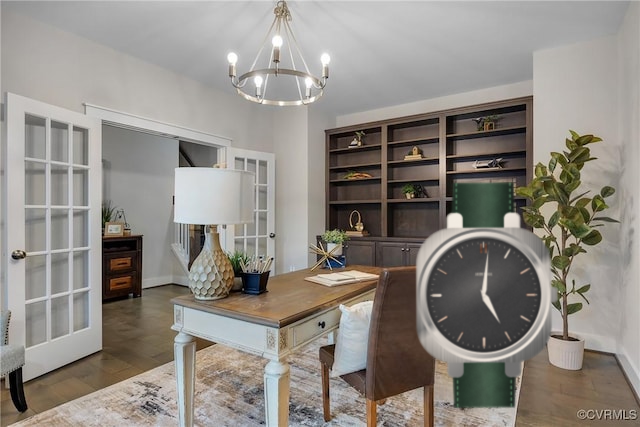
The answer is 5:01
